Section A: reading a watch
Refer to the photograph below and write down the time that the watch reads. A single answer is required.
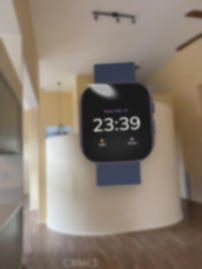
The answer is 23:39
